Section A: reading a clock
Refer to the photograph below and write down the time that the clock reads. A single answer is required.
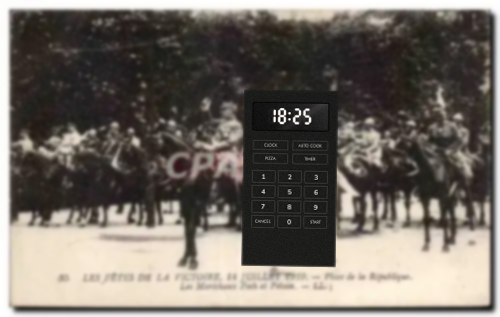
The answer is 18:25
